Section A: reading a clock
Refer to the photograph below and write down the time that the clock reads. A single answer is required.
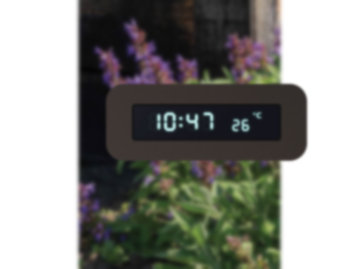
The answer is 10:47
